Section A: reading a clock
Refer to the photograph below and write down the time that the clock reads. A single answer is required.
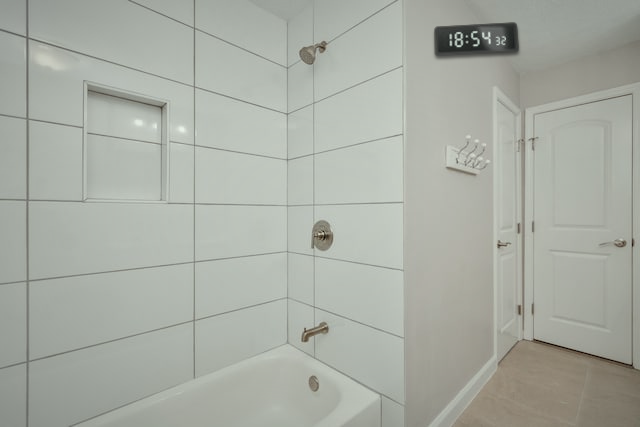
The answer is 18:54:32
